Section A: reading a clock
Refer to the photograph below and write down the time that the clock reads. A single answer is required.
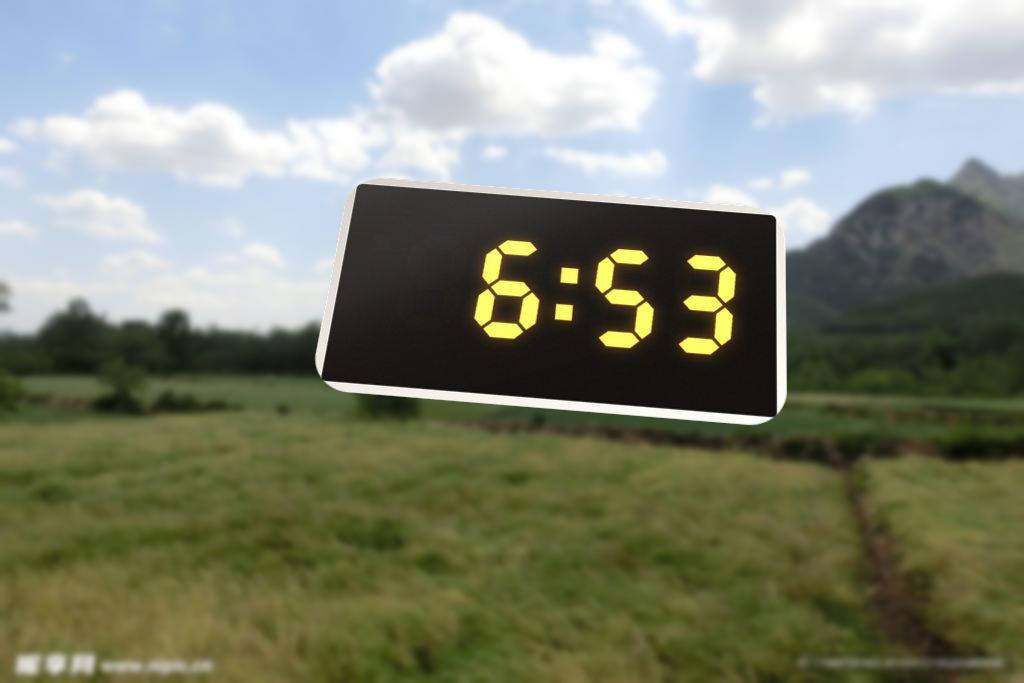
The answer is 6:53
